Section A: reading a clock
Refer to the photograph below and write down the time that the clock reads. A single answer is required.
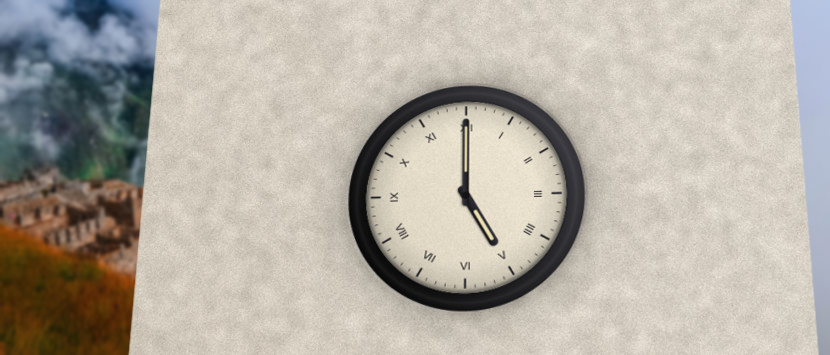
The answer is 5:00
